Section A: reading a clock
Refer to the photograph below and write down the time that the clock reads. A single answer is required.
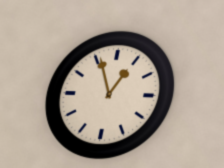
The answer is 12:56
